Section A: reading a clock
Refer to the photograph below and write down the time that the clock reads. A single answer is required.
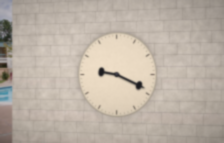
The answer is 9:19
